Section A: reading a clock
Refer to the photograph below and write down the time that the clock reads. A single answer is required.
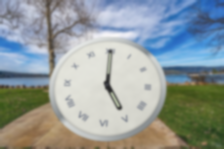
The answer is 5:00
